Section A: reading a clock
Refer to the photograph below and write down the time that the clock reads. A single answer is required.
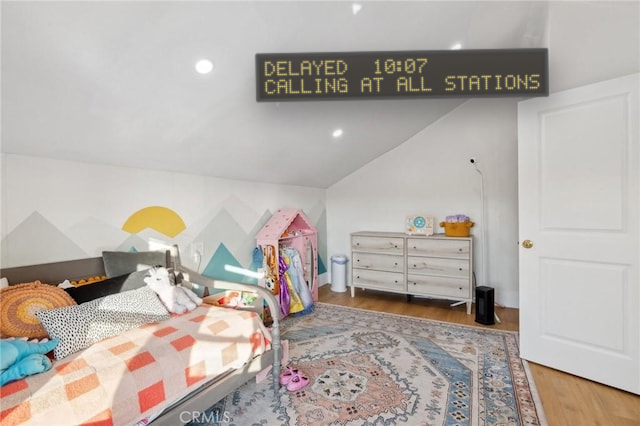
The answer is 10:07
